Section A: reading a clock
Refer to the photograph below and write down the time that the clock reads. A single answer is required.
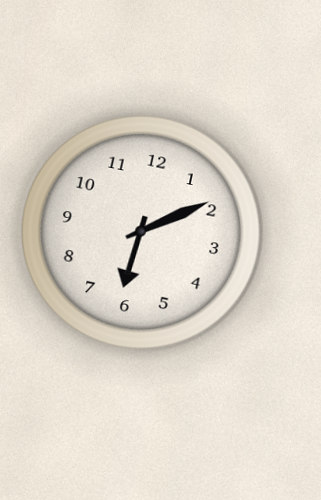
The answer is 6:09
